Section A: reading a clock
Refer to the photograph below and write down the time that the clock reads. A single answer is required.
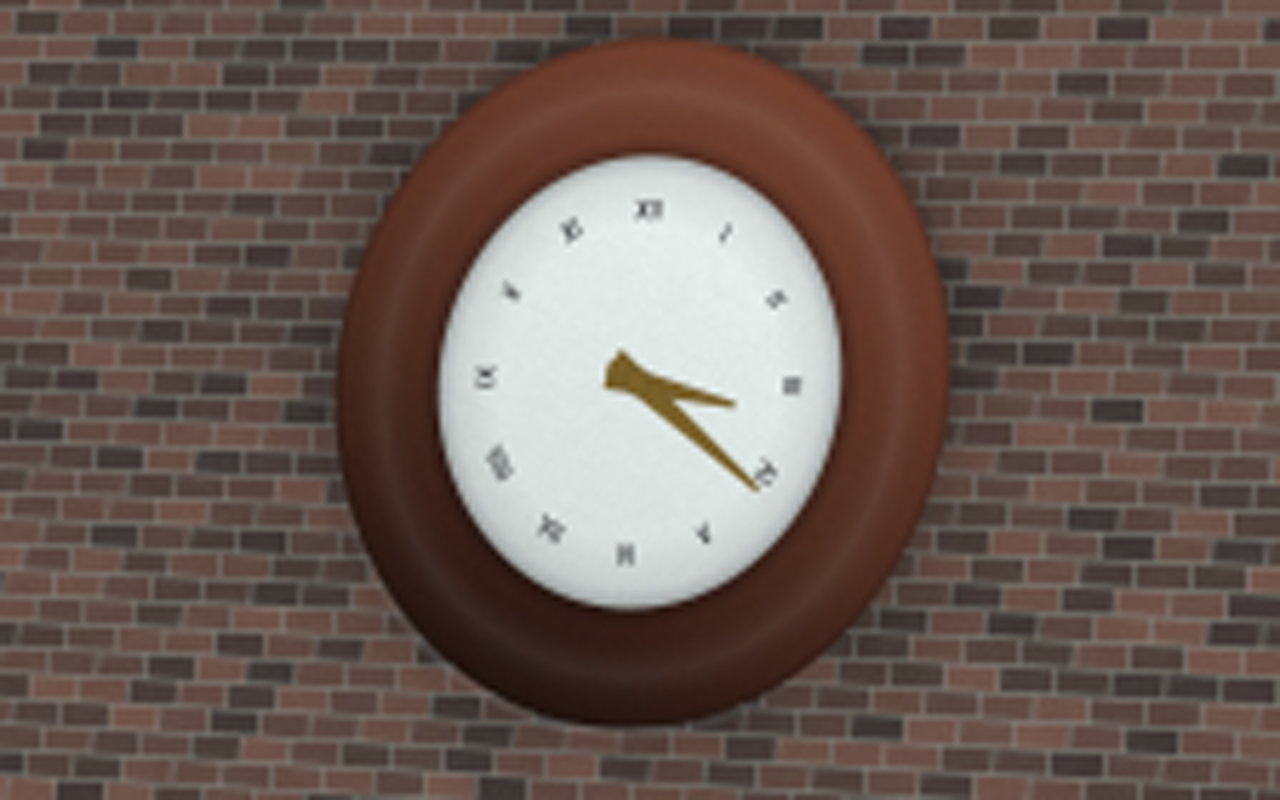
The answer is 3:21
